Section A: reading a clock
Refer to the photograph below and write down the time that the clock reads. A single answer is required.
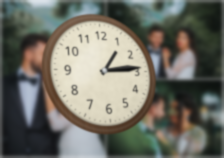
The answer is 1:14
